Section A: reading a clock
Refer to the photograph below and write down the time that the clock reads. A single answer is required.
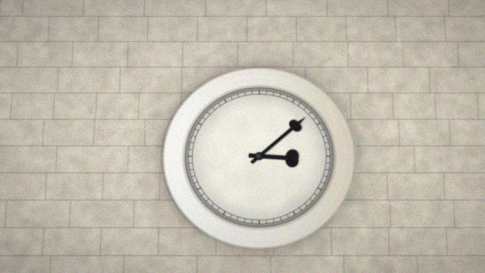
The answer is 3:08
